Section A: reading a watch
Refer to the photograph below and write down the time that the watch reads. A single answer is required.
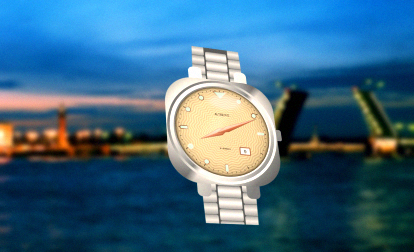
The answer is 8:11
